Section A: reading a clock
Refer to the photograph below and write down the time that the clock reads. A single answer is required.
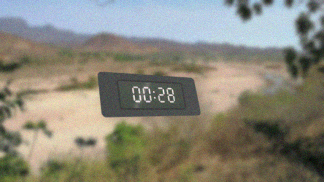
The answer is 0:28
